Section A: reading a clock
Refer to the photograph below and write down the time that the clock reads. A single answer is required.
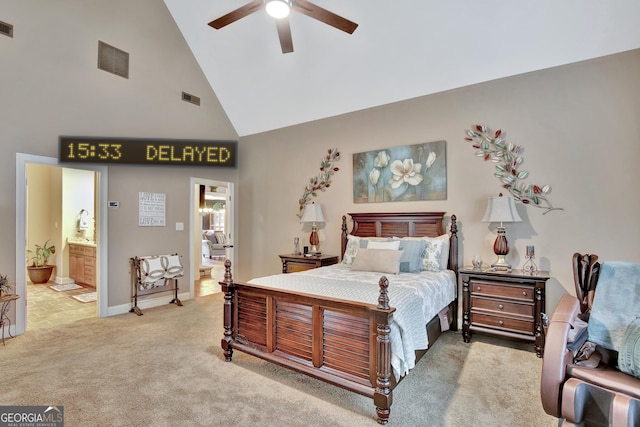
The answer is 15:33
